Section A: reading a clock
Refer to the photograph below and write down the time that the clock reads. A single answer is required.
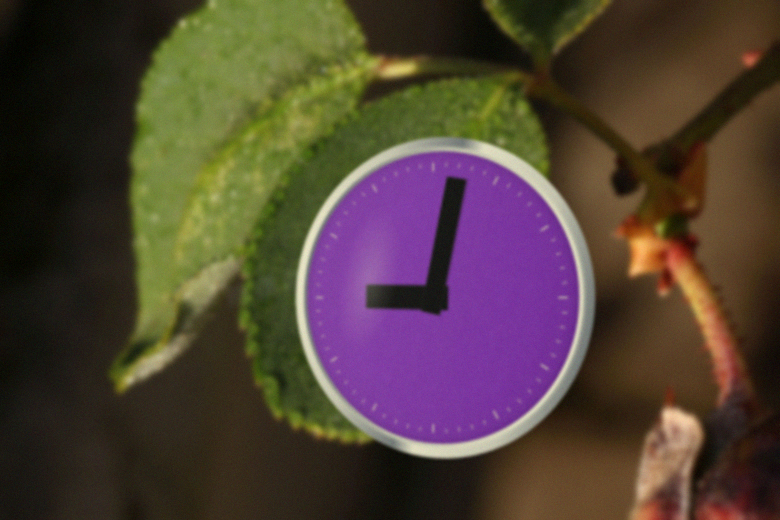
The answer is 9:02
